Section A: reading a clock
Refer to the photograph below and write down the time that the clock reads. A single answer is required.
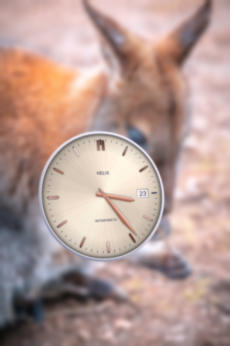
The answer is 3:24
